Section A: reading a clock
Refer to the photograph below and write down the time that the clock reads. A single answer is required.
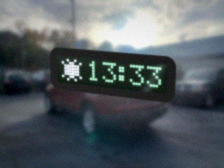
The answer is 13:33
